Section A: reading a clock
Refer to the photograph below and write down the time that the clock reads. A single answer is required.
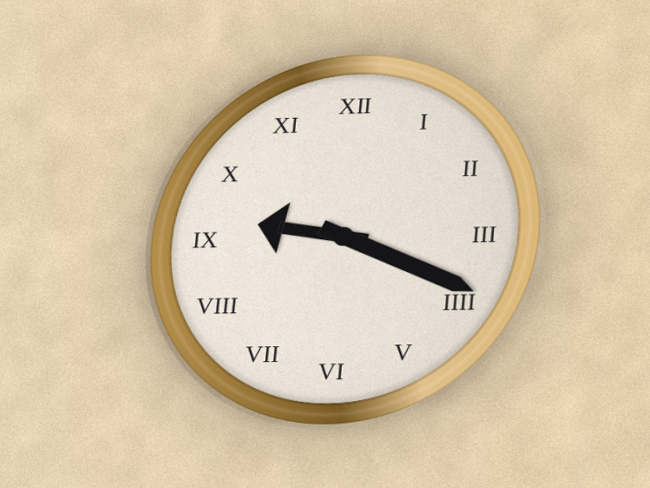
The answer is 9:19
